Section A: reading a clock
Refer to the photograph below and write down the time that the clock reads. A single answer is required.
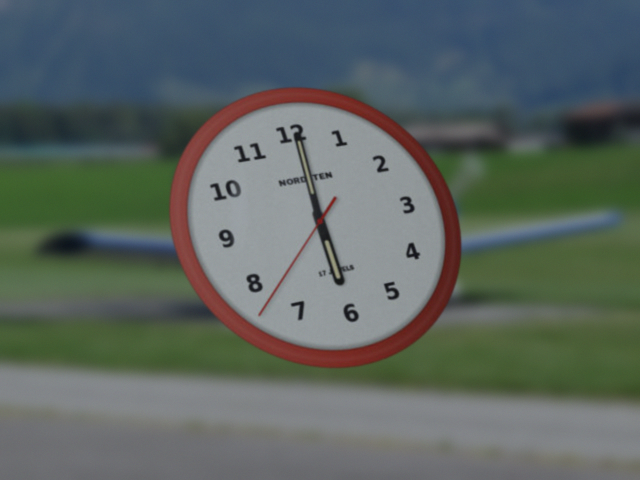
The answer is 6:00:38
